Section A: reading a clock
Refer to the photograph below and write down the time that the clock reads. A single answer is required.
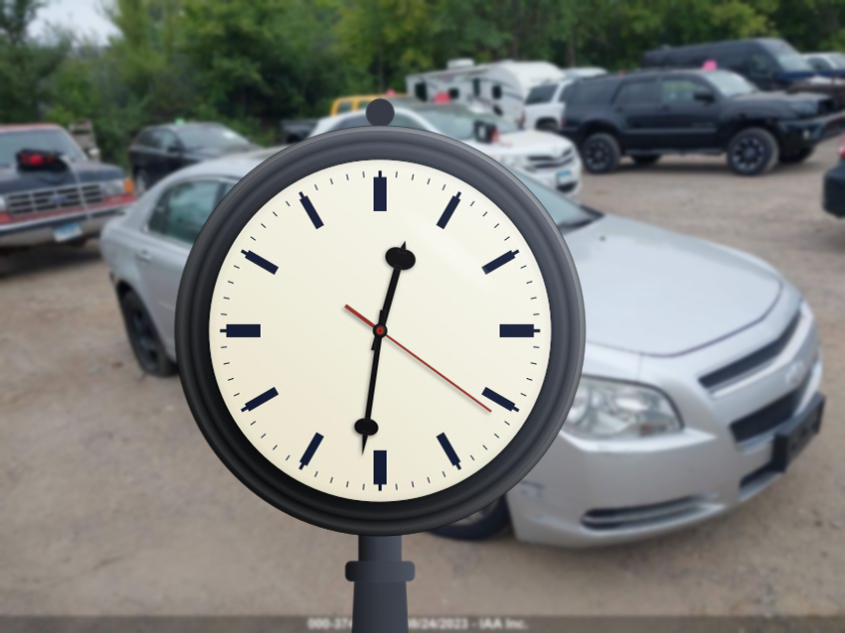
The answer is 12:31:21
